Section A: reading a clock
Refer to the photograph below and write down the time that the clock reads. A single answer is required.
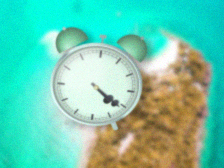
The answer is 4:21
